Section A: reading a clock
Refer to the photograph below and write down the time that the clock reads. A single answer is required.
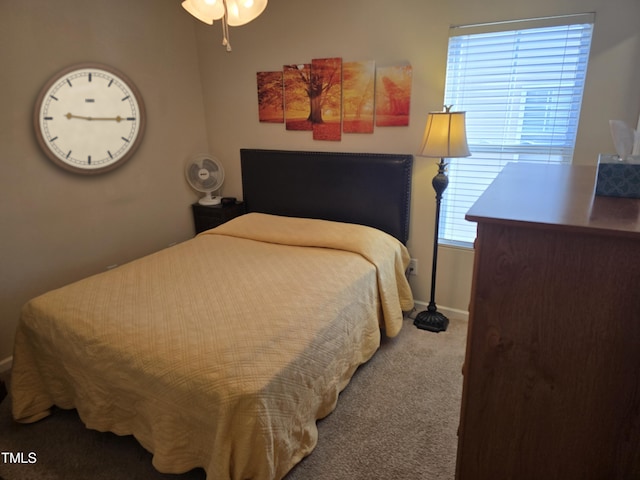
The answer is 9:15
